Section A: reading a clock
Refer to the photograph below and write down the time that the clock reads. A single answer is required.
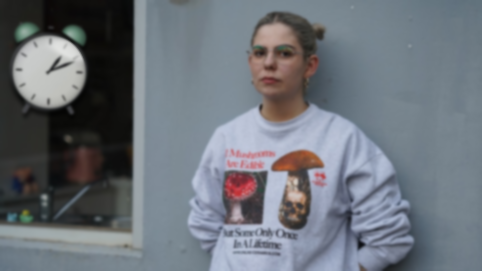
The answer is 1:11
